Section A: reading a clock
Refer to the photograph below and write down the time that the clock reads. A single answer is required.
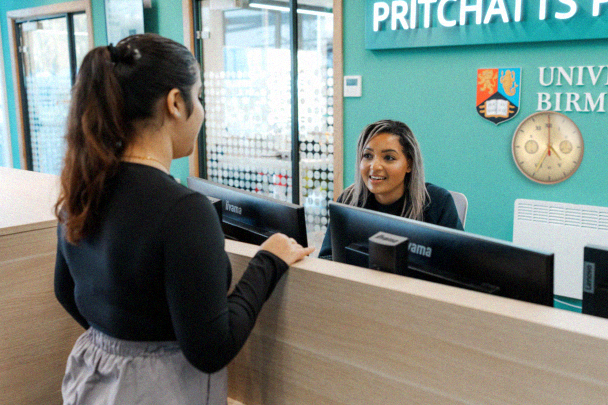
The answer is 4:35
